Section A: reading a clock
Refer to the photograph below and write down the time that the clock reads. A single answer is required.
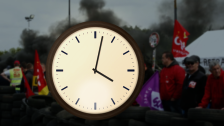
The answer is 4:02
